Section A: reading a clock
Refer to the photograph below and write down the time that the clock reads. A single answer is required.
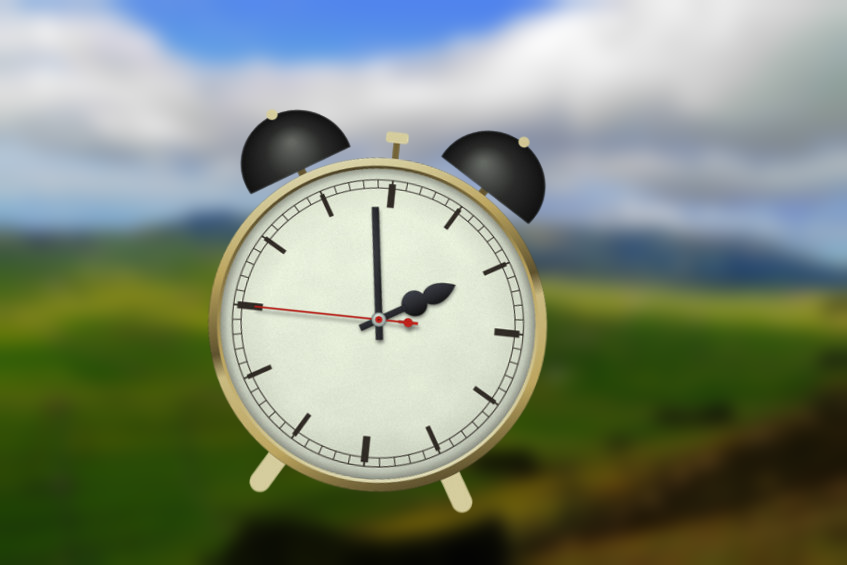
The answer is 1:58:45
